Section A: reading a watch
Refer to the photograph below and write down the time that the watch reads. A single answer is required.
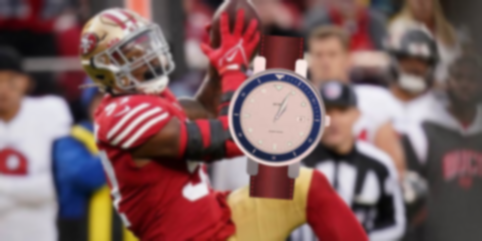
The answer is 1:04
